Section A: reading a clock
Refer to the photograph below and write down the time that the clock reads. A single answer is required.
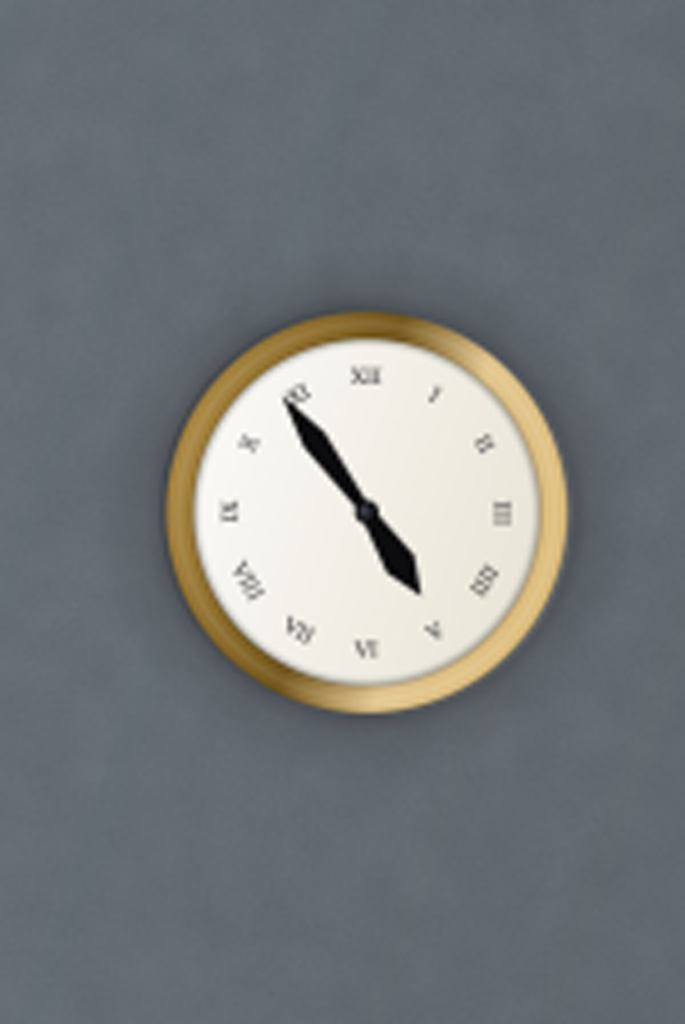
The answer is 4:54
